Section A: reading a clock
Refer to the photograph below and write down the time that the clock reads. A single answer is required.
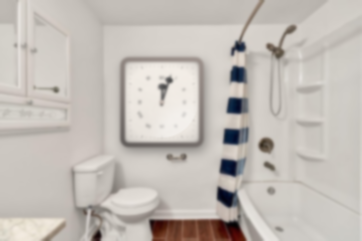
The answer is 12:03
